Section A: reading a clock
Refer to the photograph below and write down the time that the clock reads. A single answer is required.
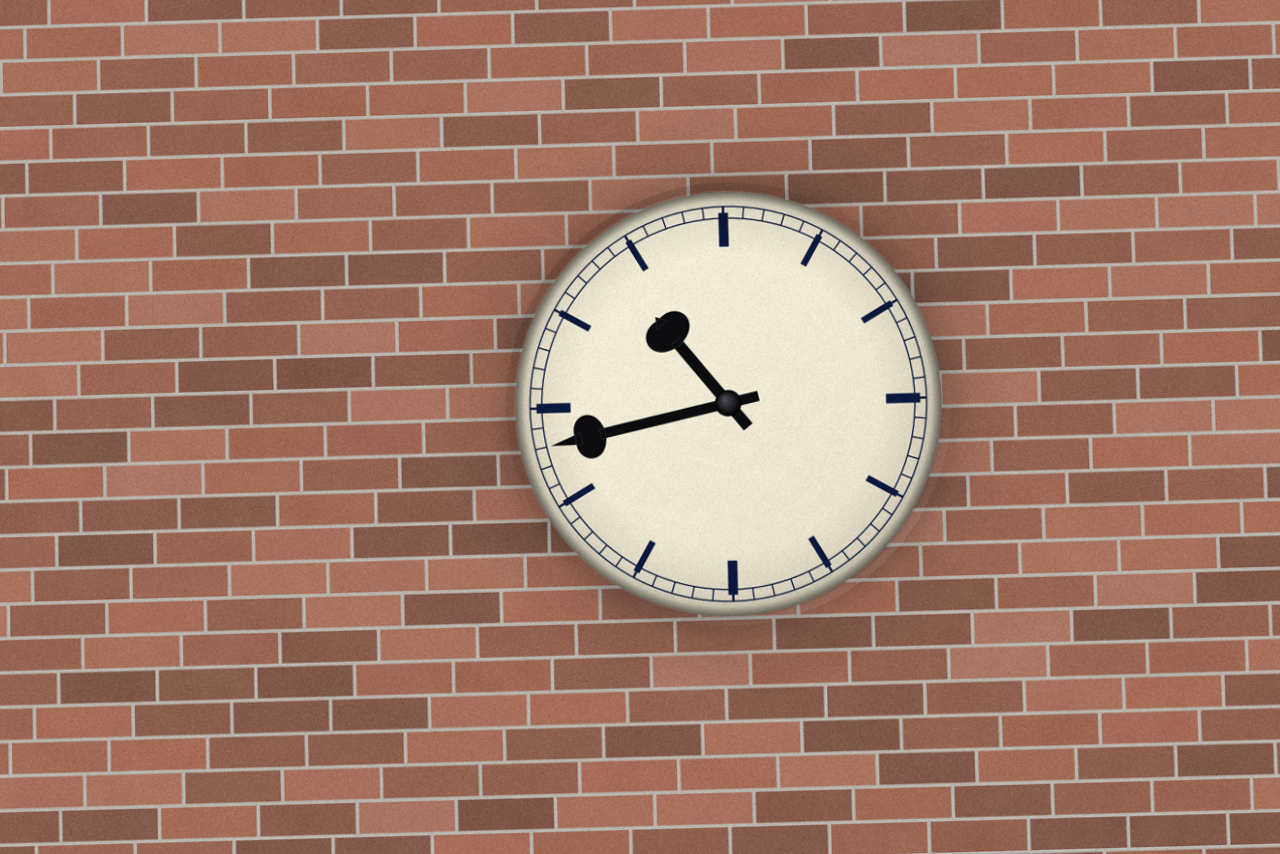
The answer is 10:43
